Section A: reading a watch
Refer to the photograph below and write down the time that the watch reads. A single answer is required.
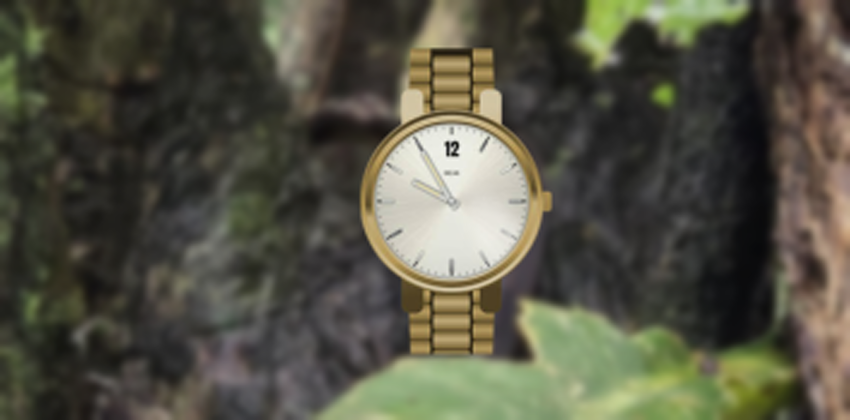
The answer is 9:55
